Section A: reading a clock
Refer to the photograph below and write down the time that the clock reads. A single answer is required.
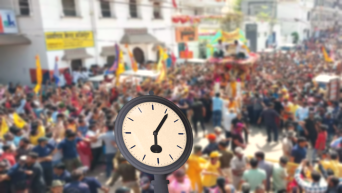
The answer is 6:06
